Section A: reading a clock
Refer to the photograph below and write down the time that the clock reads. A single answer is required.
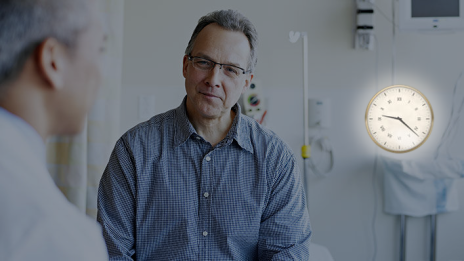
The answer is 9:22
